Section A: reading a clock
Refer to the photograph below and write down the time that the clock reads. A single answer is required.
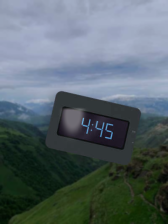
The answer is 4:45
